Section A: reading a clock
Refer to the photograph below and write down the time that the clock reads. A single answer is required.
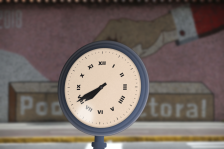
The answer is 7:40
